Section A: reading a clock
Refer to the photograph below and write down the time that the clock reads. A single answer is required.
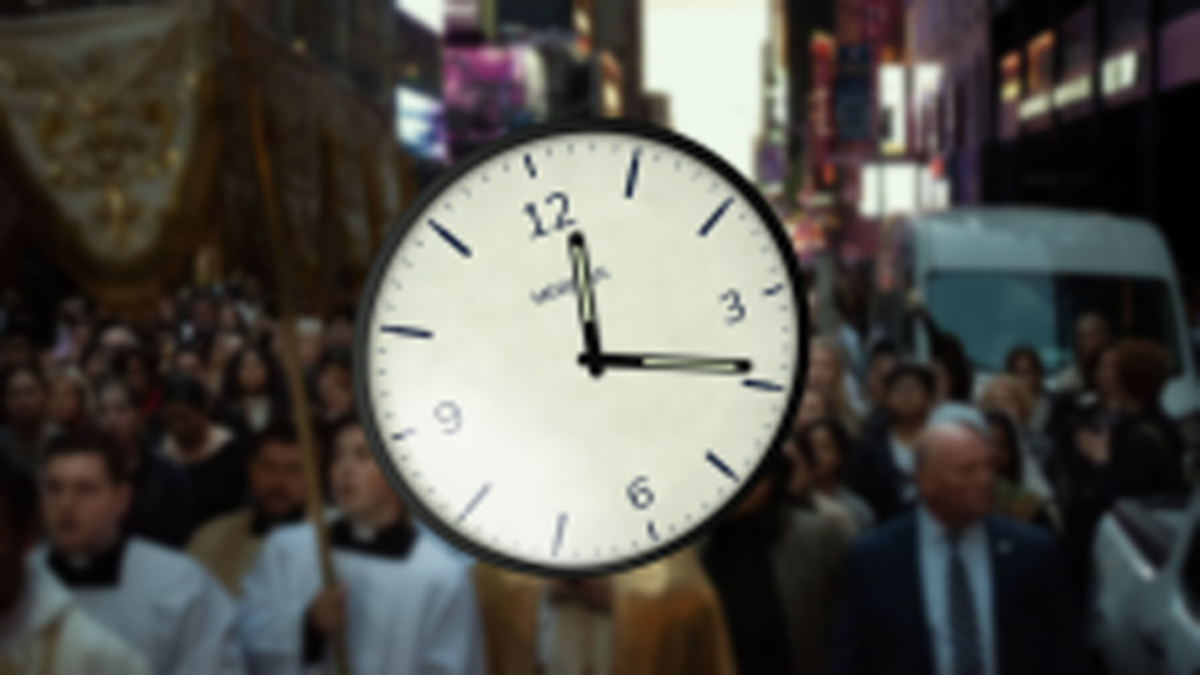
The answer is 12:19
